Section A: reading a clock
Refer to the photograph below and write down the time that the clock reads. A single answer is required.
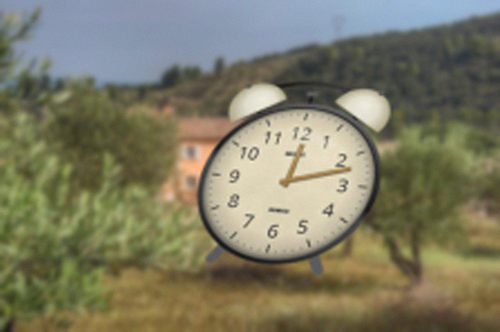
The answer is 12:12
